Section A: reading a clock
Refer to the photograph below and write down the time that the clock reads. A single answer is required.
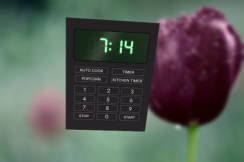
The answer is 7:14
